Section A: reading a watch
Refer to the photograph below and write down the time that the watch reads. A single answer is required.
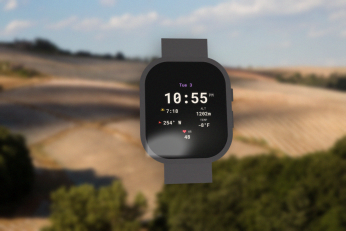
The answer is 10:55
